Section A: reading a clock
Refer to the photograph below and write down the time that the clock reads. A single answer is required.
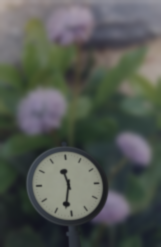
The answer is 11:32
